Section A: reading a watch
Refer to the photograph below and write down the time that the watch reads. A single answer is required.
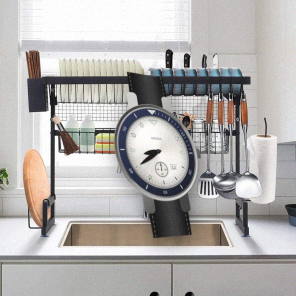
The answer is 8:40
